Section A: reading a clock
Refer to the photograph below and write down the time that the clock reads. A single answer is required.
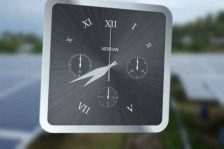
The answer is 7:41
